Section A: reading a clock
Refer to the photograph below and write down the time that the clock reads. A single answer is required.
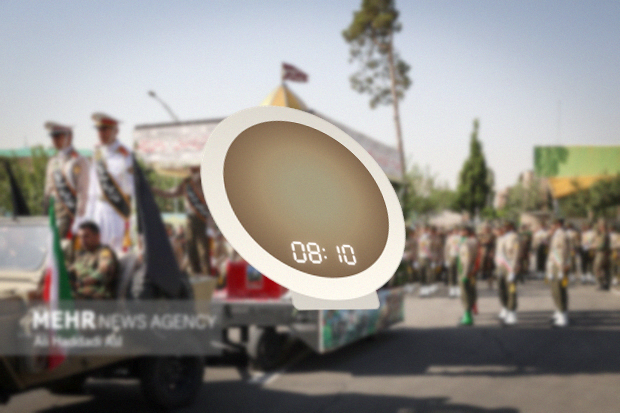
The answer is 8:10
